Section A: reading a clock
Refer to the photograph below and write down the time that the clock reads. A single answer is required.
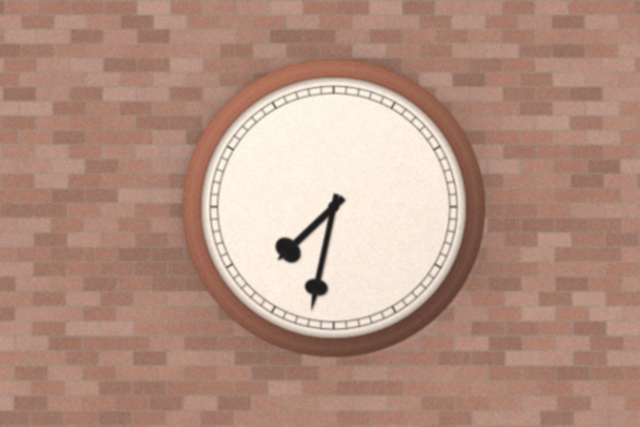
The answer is 7:32
